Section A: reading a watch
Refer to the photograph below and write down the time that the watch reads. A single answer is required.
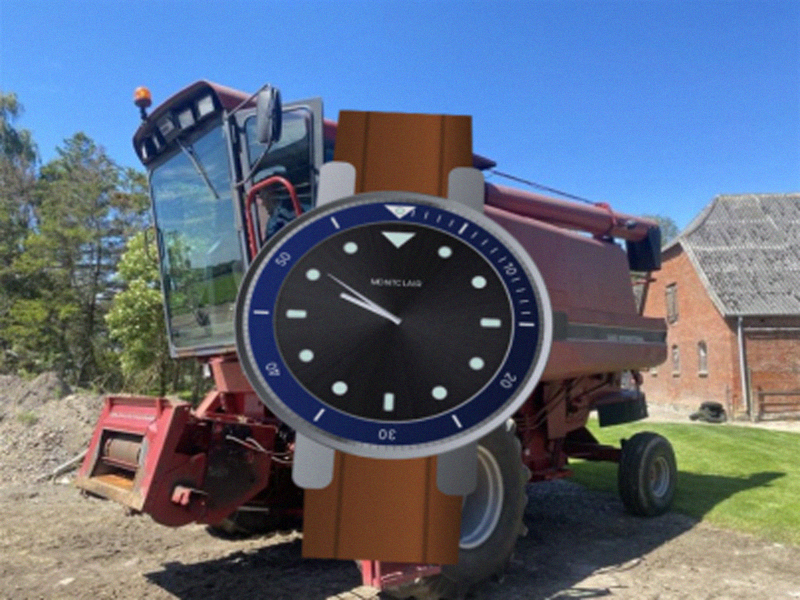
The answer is 9:51
